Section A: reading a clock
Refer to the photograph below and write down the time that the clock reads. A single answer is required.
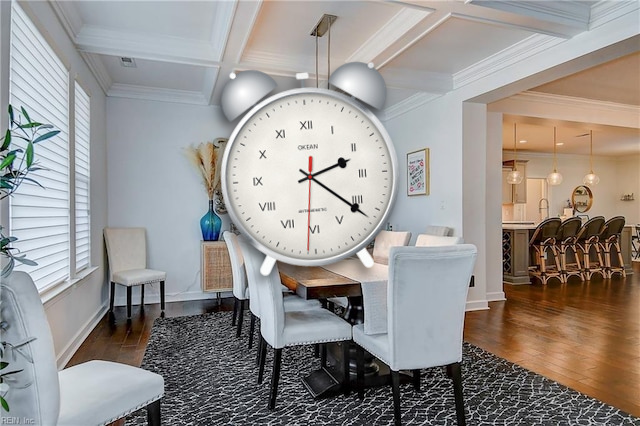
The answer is 2:21:31
